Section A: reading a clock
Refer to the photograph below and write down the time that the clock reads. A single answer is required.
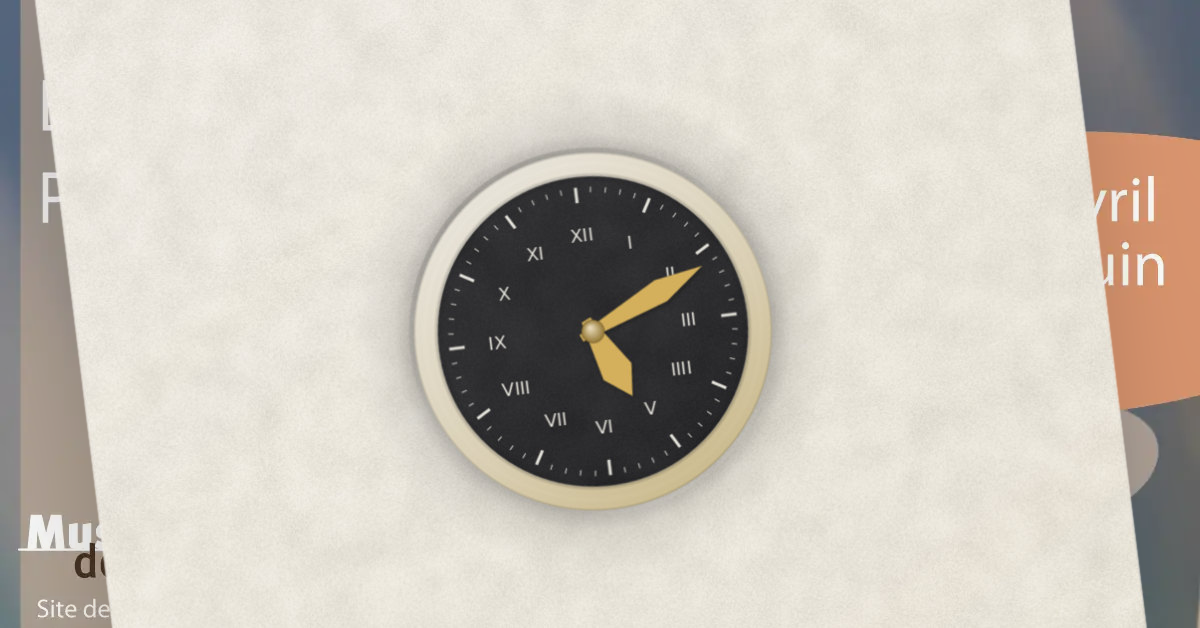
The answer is 5:11
